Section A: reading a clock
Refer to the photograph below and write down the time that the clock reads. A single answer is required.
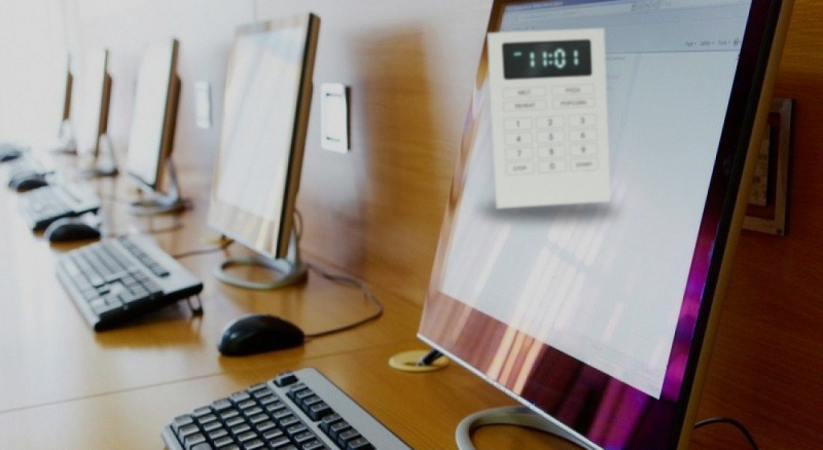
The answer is 11:01
